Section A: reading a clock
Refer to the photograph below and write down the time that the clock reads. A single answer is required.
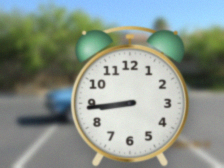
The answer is 8:44
